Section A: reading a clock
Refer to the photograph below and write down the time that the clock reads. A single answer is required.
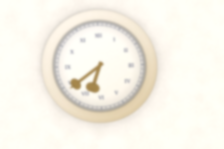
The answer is 6:39
